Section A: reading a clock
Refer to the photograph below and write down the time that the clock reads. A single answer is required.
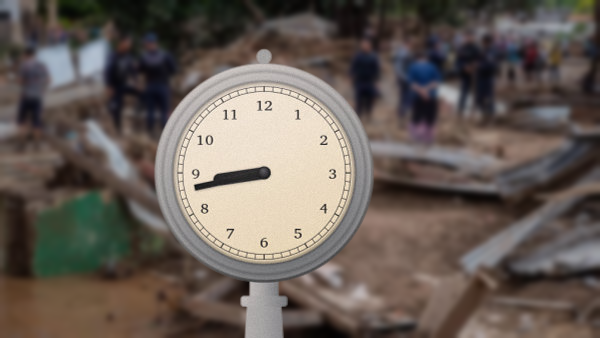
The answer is 8:43
